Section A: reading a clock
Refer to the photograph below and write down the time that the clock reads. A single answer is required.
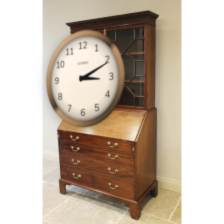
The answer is 3:11
